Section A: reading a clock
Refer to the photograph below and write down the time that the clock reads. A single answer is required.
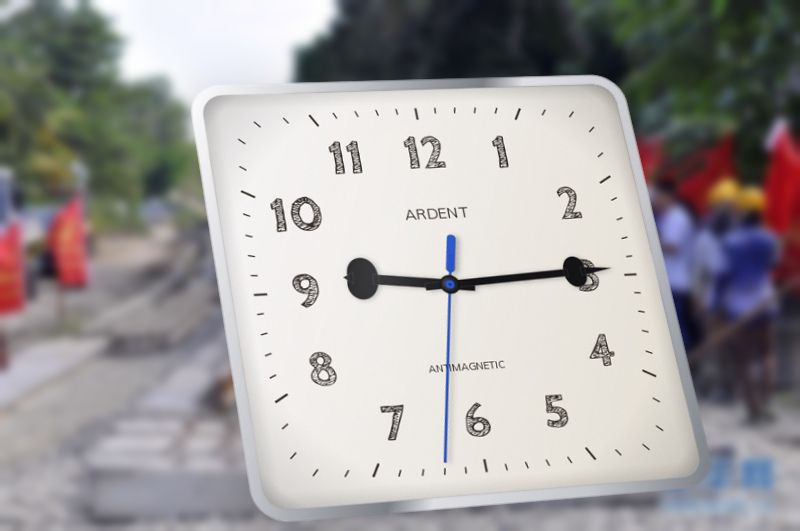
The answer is 9:14:32
